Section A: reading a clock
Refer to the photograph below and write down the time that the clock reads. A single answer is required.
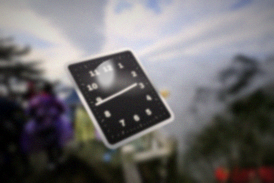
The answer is 2:44
